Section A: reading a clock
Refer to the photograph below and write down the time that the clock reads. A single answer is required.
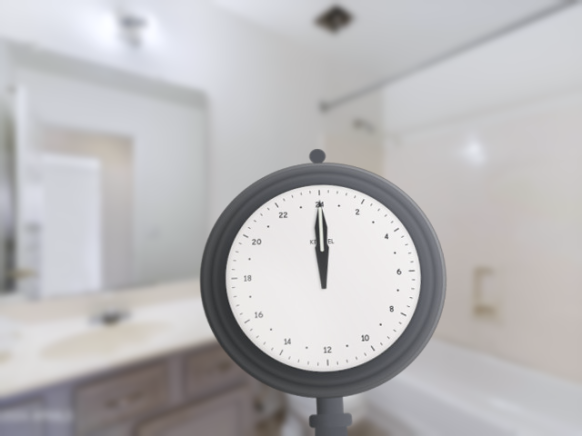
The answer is 0:00
